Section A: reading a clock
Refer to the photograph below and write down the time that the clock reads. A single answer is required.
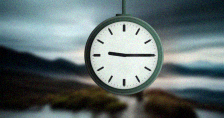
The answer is 9:15
